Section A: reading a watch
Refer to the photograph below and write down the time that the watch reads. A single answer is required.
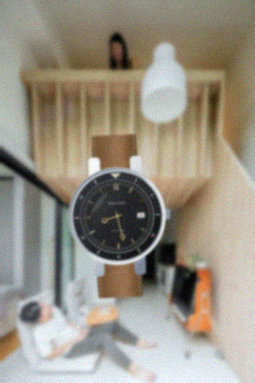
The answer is 8:28
